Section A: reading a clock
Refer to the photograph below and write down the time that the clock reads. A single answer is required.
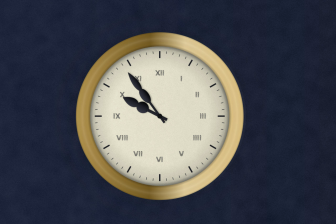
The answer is 9:54
